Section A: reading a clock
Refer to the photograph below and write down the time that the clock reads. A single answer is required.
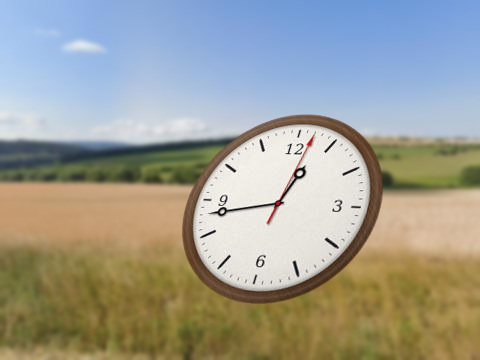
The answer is 12:43:02
